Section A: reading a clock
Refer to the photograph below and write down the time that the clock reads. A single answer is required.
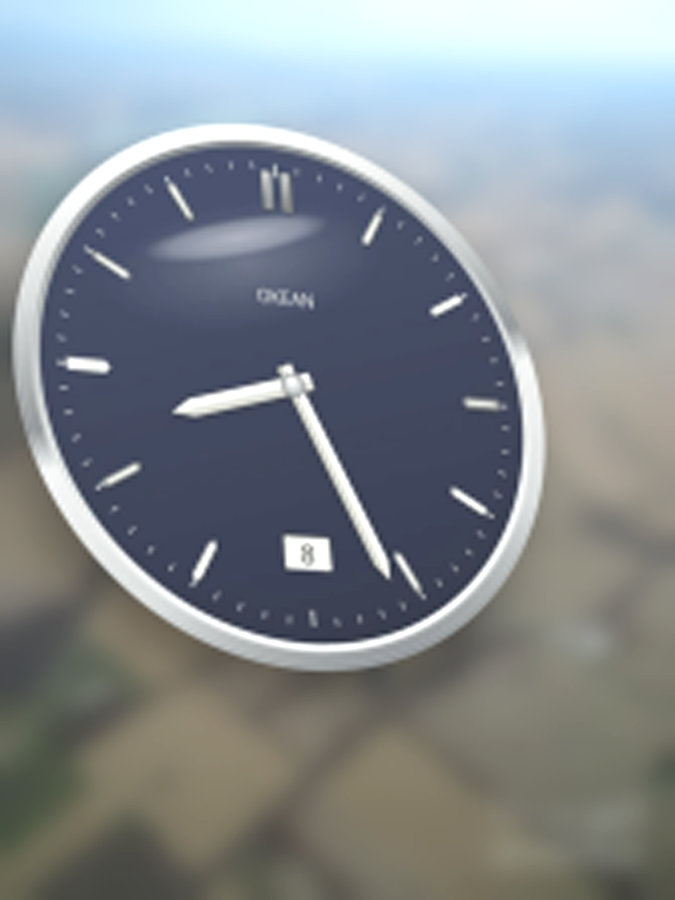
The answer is 8:26
